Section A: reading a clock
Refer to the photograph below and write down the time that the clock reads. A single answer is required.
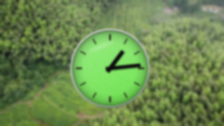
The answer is 1:14
